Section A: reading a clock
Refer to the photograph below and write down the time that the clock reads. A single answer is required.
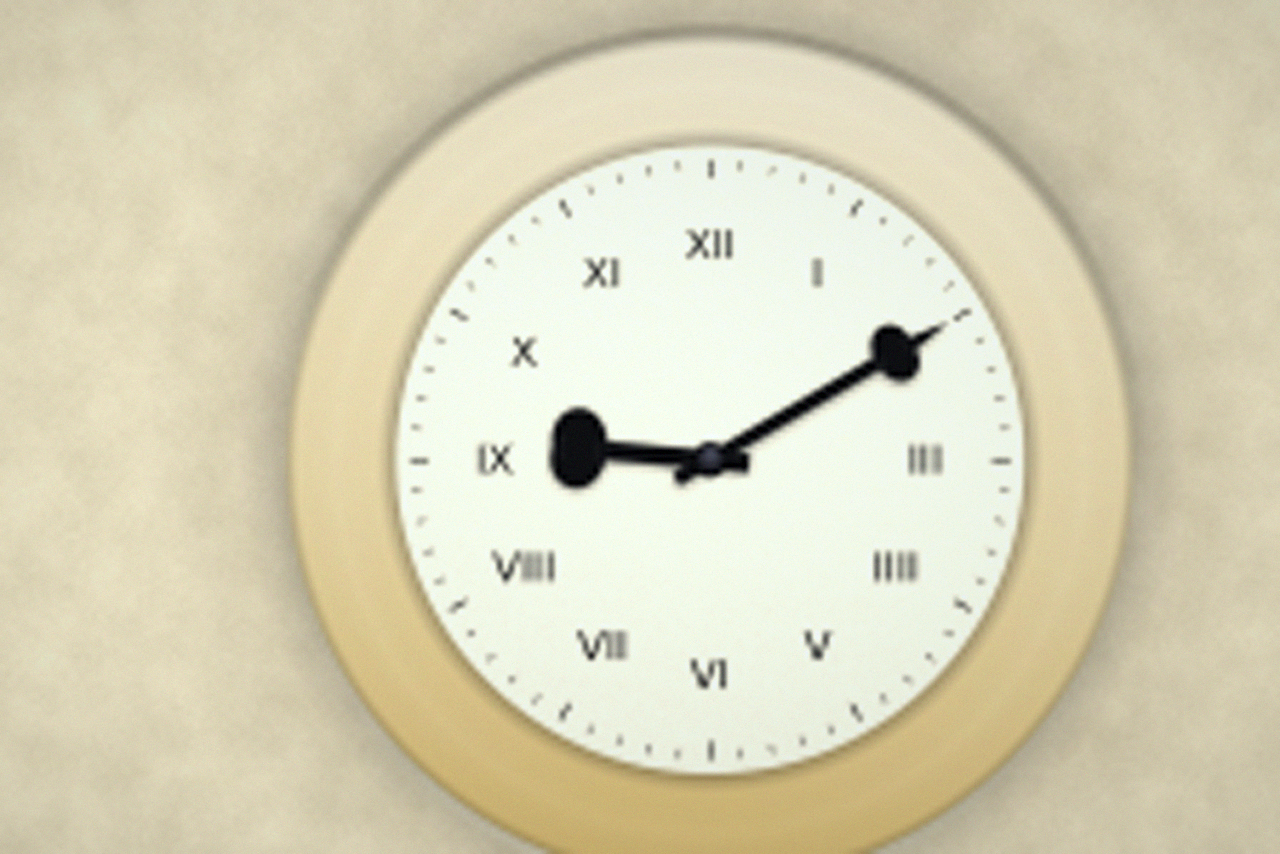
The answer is 9:10
